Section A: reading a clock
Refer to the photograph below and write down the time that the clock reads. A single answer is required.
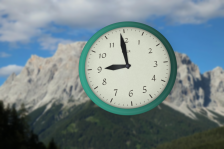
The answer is 8:59
